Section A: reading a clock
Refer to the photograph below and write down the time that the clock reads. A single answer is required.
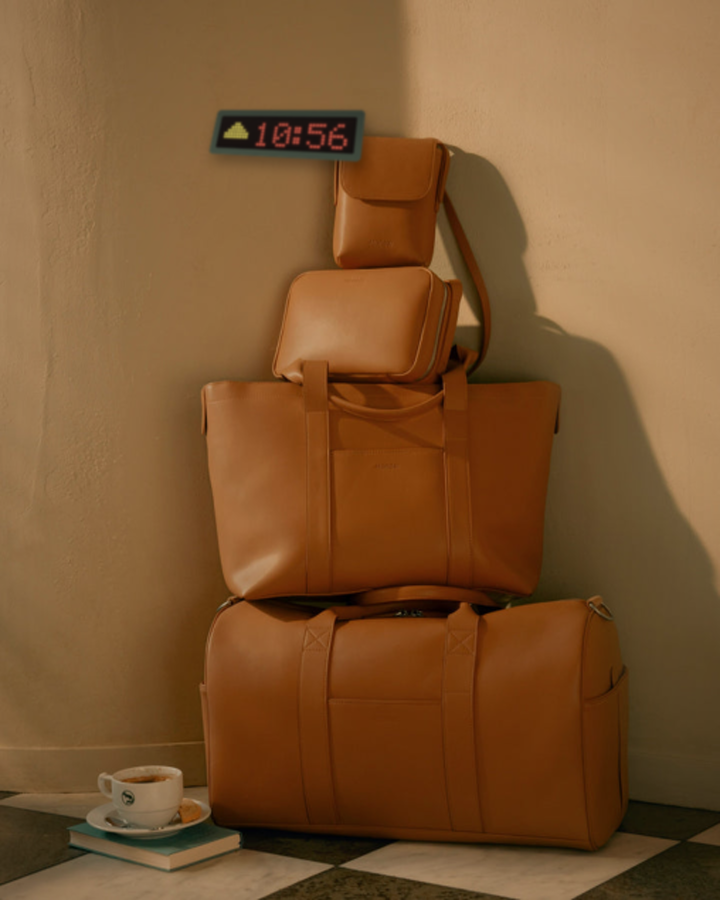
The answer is 10:56
